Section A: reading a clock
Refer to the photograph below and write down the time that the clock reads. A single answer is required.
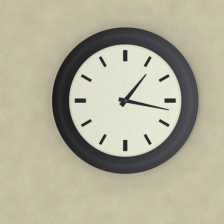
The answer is 1:17
